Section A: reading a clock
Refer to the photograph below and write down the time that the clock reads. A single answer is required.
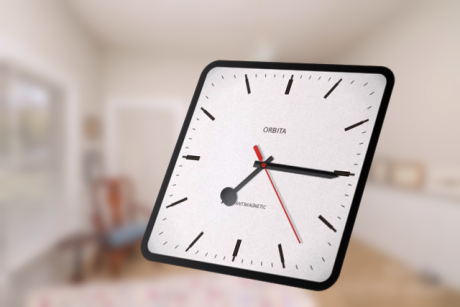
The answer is 7:15:23
